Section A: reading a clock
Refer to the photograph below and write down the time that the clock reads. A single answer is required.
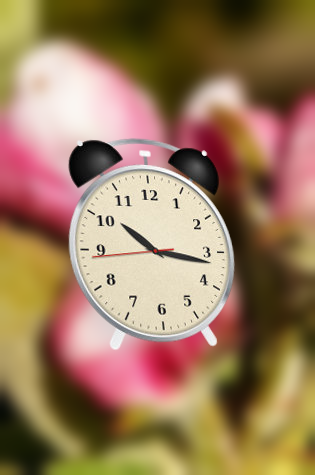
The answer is 10:16:44
